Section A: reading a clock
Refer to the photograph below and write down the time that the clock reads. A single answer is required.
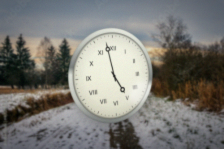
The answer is 4:58
